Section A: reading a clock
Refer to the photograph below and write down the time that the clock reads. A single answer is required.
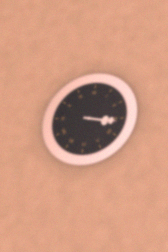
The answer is 3:16
